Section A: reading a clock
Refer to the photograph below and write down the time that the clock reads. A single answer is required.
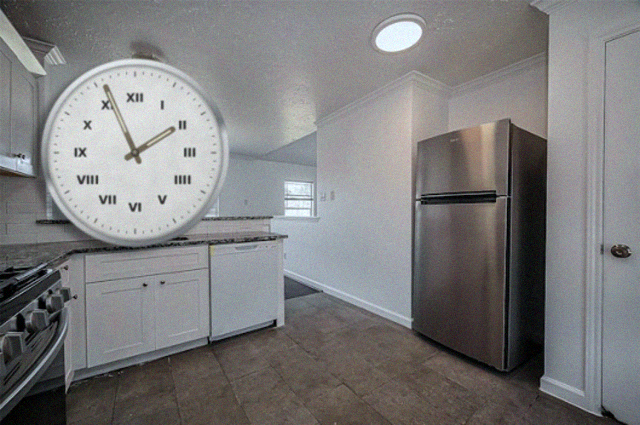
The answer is 1:56
